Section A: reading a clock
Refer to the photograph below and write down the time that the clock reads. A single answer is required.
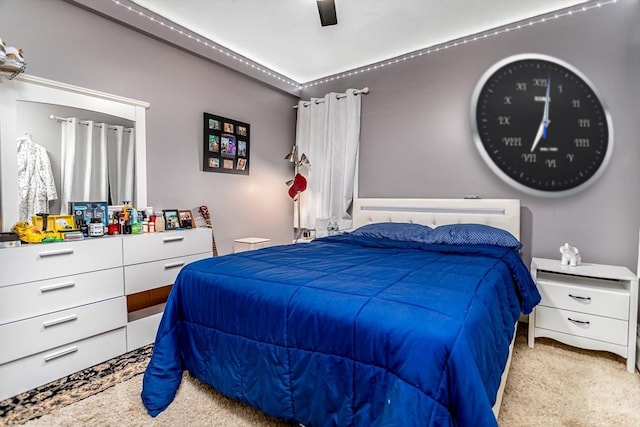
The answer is 7:02:02
